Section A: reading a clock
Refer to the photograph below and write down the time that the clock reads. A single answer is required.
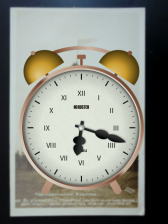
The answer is 6:18
